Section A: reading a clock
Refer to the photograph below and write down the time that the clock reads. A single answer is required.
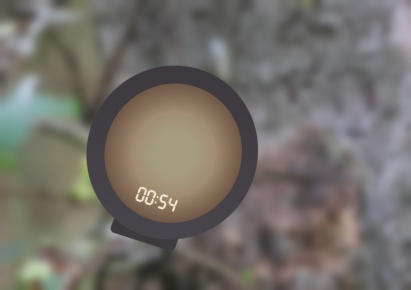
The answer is 0:54
